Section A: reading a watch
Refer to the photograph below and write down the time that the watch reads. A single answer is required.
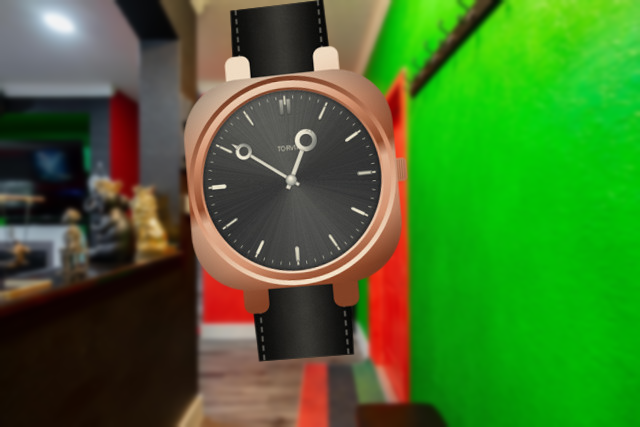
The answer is 12:51
